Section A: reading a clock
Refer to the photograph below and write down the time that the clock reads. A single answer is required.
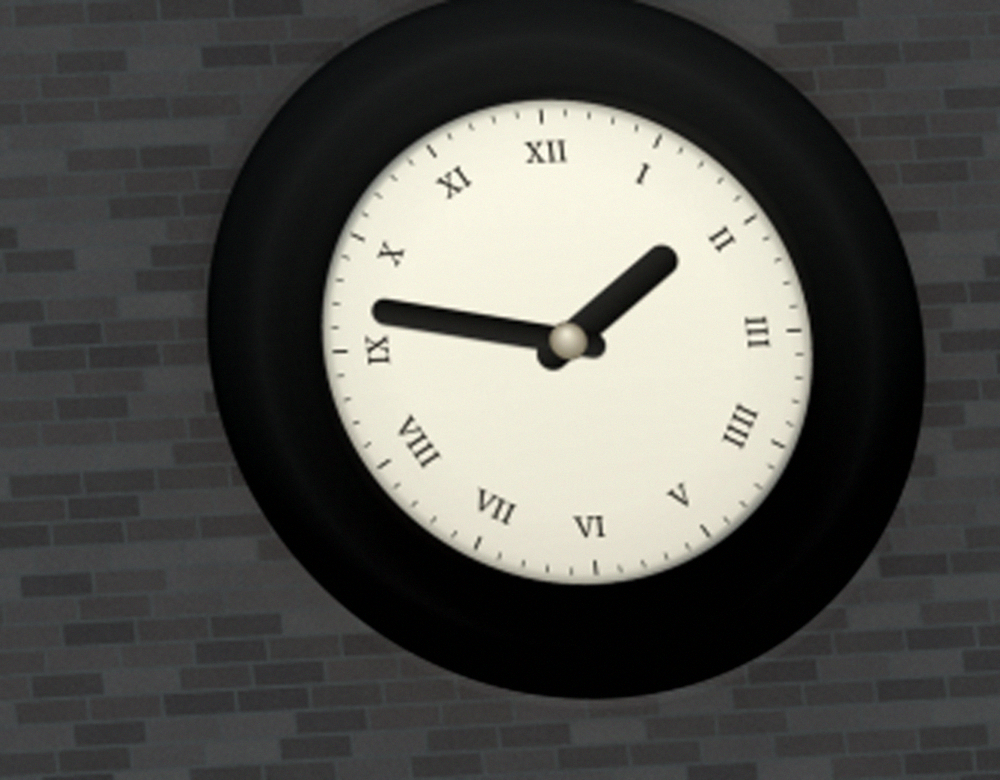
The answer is 1:47
